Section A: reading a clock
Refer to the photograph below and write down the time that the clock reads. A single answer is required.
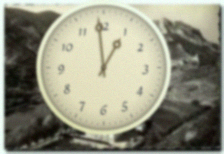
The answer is 12:59
